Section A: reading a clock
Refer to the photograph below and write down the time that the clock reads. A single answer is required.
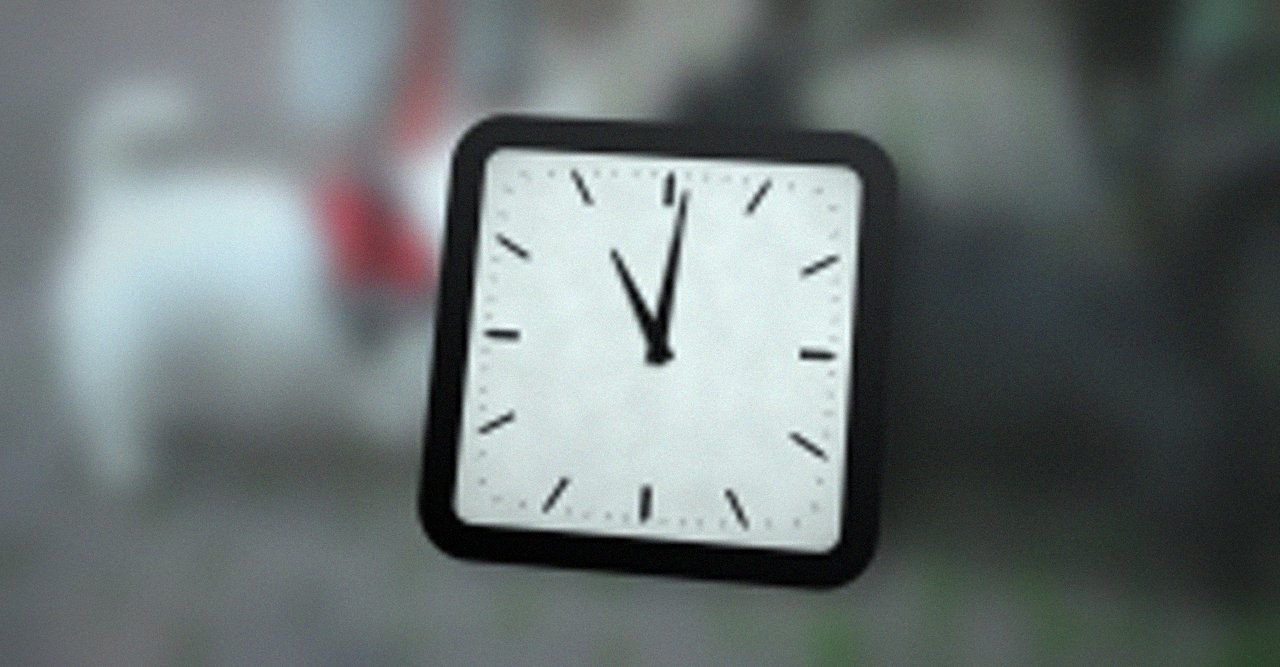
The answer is 11:01
